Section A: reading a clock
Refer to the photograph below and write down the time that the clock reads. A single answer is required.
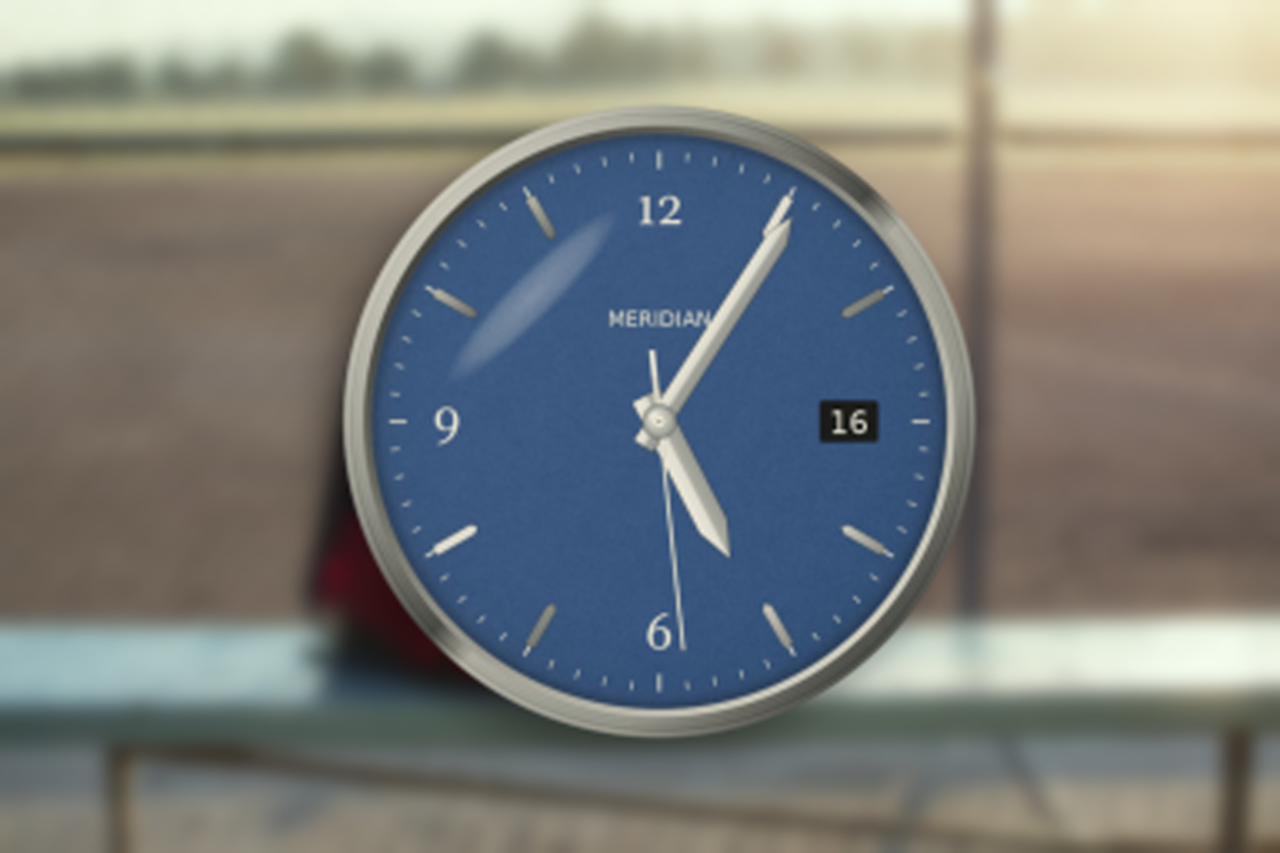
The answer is 5:05:29
